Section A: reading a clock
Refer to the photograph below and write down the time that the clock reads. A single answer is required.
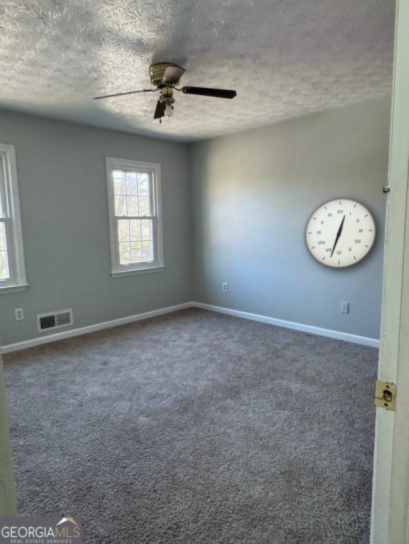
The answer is 12:33
